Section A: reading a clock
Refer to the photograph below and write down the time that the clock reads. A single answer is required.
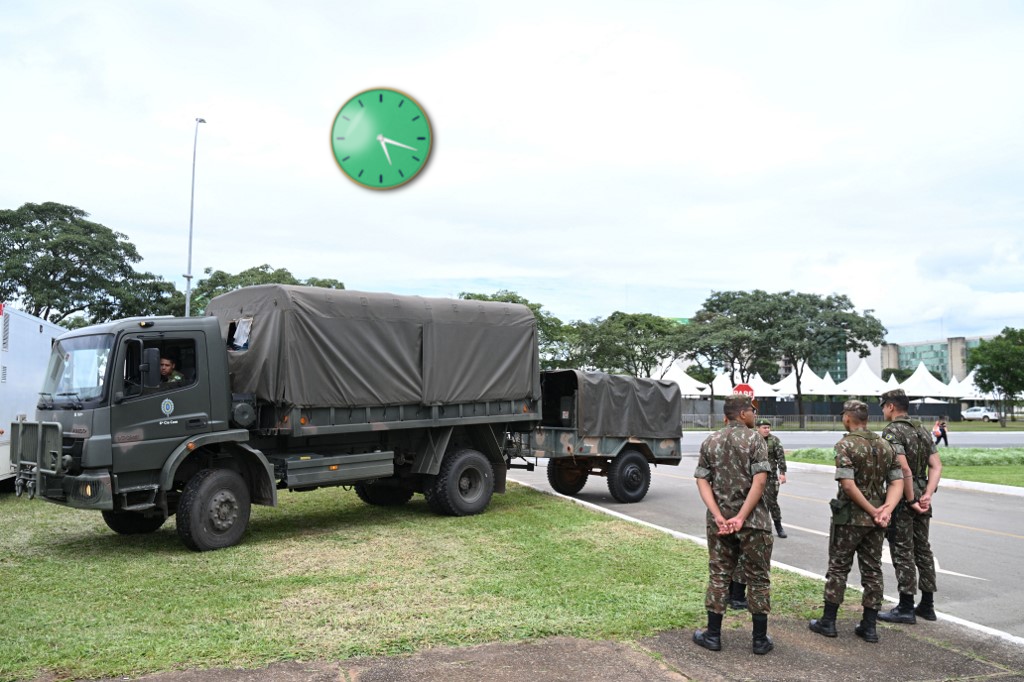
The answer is 5:18
